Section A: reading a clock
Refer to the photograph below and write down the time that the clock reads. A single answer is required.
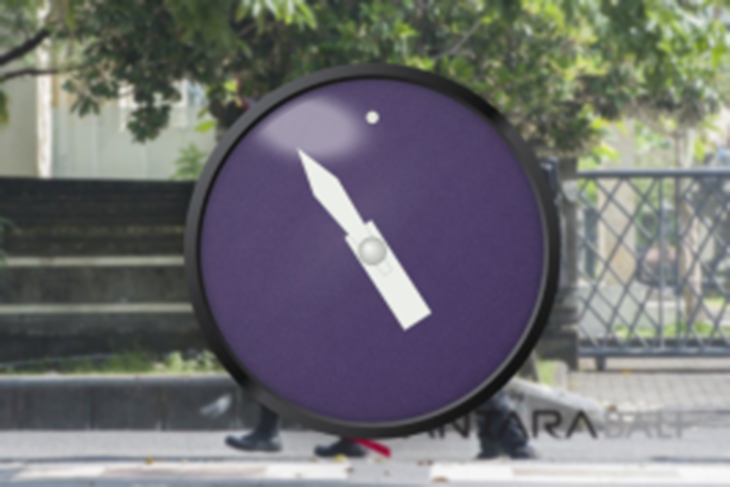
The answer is 4:54
